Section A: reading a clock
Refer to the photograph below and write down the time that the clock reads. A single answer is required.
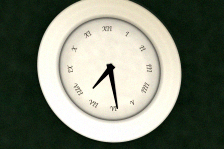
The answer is 7:29
